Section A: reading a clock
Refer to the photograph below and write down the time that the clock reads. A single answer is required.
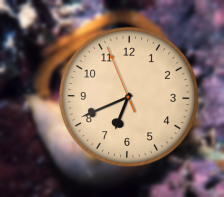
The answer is 6:40:56
